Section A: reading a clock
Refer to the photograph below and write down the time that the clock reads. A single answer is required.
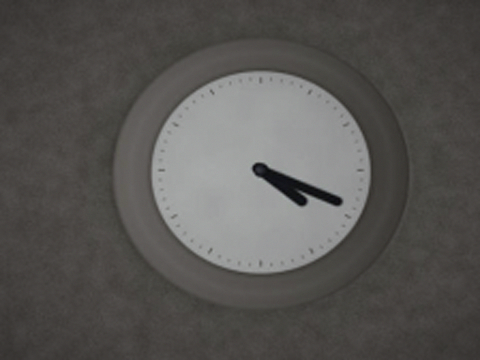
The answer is 4:19
